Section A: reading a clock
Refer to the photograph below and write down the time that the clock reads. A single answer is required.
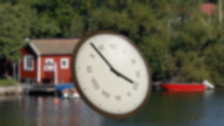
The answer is 3:53
